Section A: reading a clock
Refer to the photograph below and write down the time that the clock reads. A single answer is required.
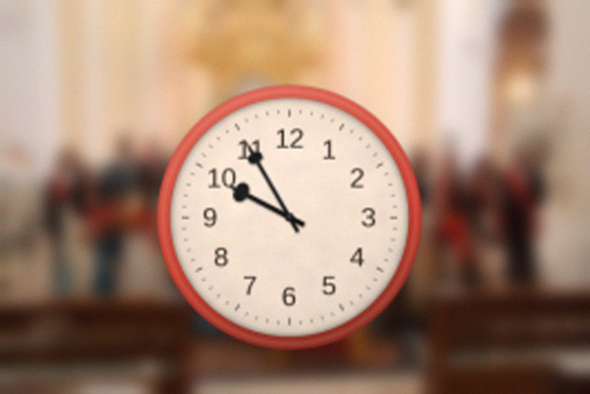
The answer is 9:55
